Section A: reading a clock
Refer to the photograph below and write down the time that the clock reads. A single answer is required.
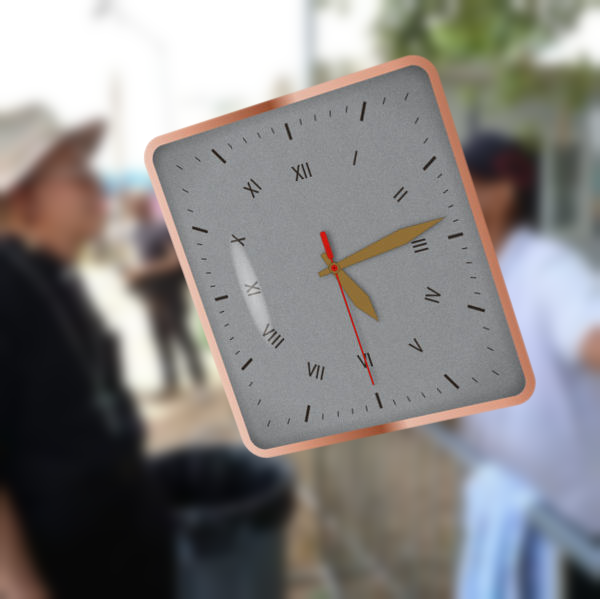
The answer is 5:13:30
